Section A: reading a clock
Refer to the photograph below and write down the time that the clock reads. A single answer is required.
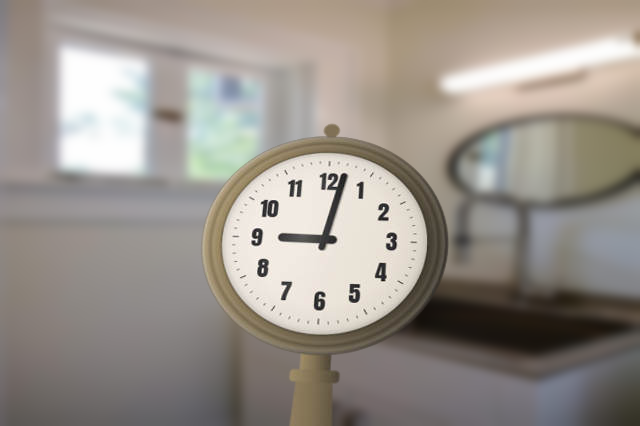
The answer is 9:02
